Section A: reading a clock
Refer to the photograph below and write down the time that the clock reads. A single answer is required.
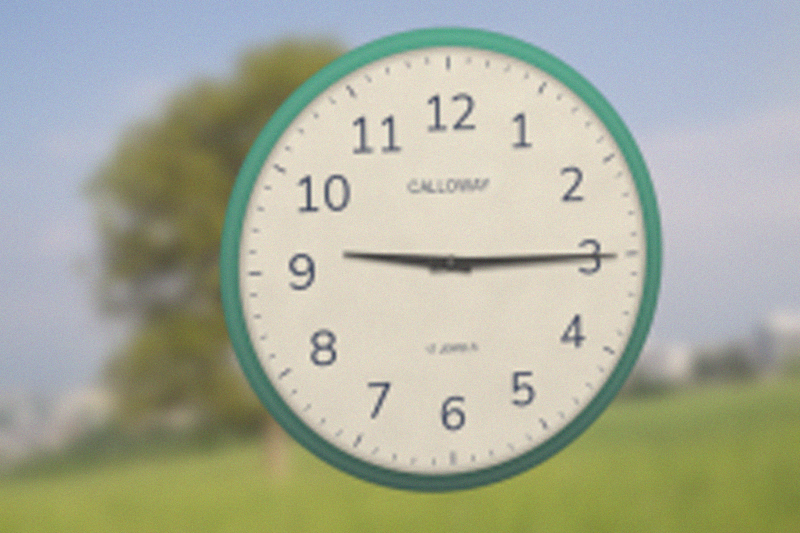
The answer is 9:15
